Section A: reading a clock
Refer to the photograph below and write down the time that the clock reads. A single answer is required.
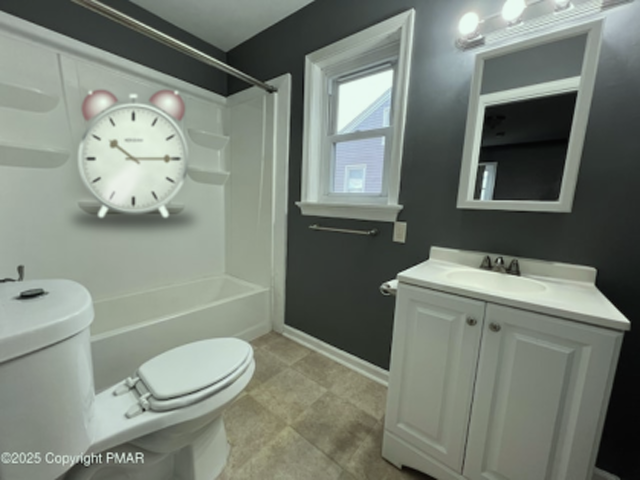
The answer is 10:15
